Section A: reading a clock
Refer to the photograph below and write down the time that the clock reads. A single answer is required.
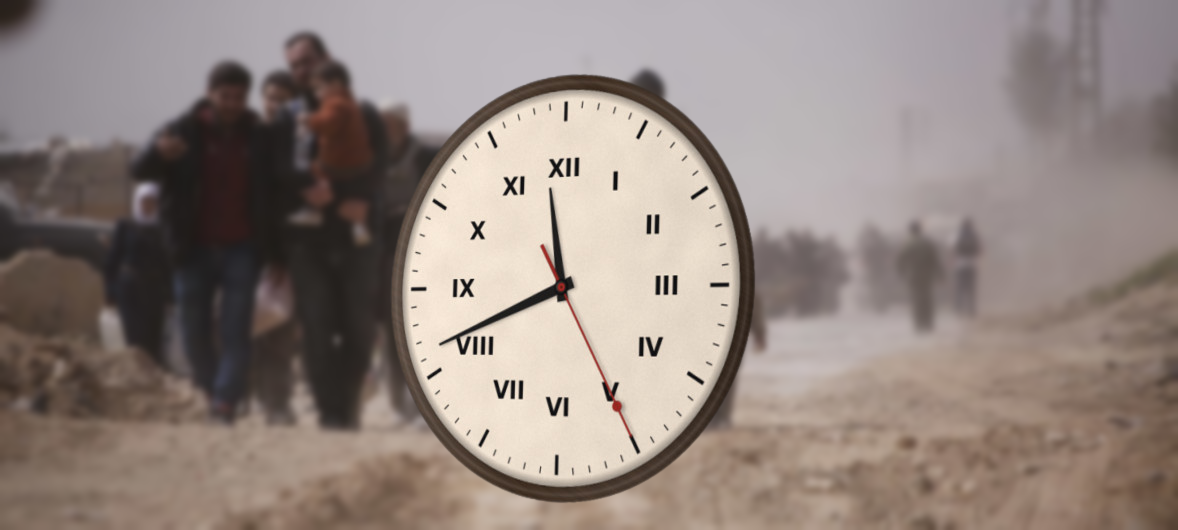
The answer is 11:41:25
